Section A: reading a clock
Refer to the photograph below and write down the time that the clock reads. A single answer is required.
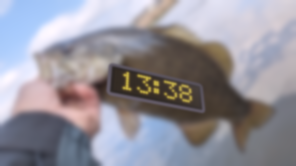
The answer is 13:38
